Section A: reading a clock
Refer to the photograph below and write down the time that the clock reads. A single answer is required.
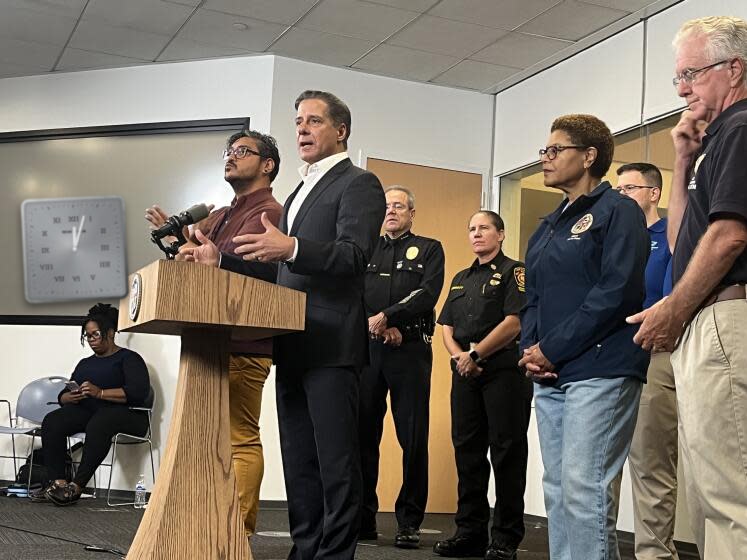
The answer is 12:03
